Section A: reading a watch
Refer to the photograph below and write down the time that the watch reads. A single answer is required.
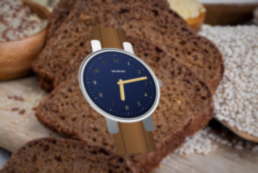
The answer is 6:13
